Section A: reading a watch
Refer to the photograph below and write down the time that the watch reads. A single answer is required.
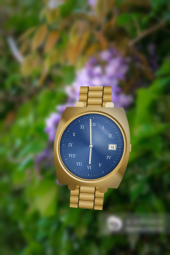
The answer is 5:59
